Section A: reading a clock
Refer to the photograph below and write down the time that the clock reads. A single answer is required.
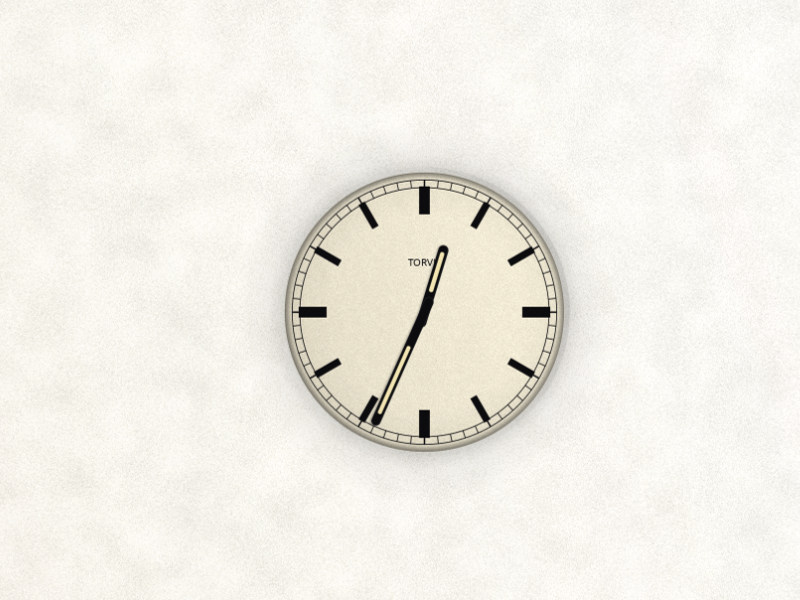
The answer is 12:34
